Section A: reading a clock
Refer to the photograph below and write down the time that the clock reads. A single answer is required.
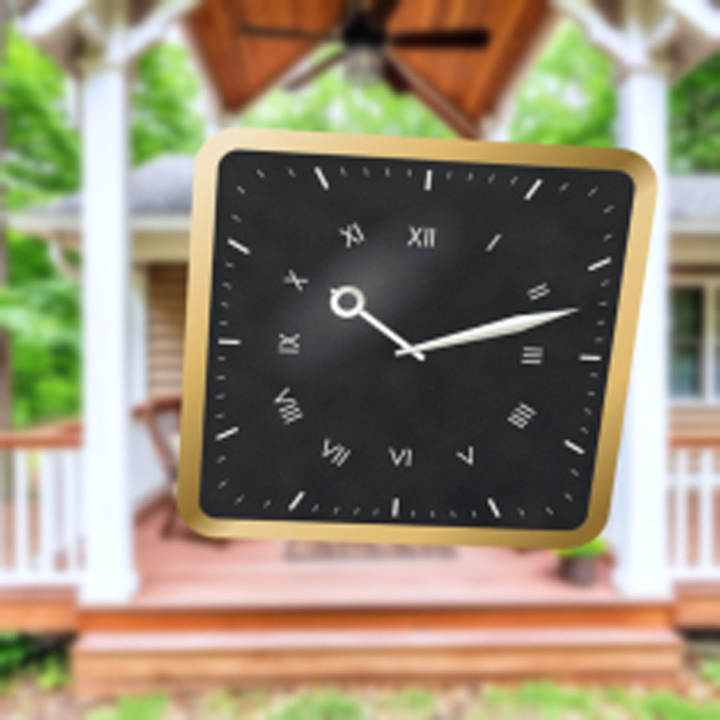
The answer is 10:12
